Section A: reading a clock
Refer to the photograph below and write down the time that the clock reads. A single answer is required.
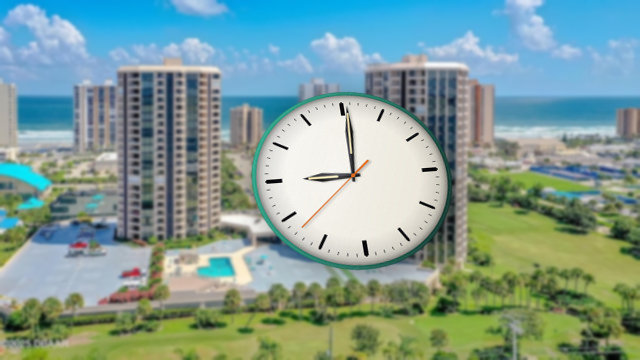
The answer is 9:00:38
